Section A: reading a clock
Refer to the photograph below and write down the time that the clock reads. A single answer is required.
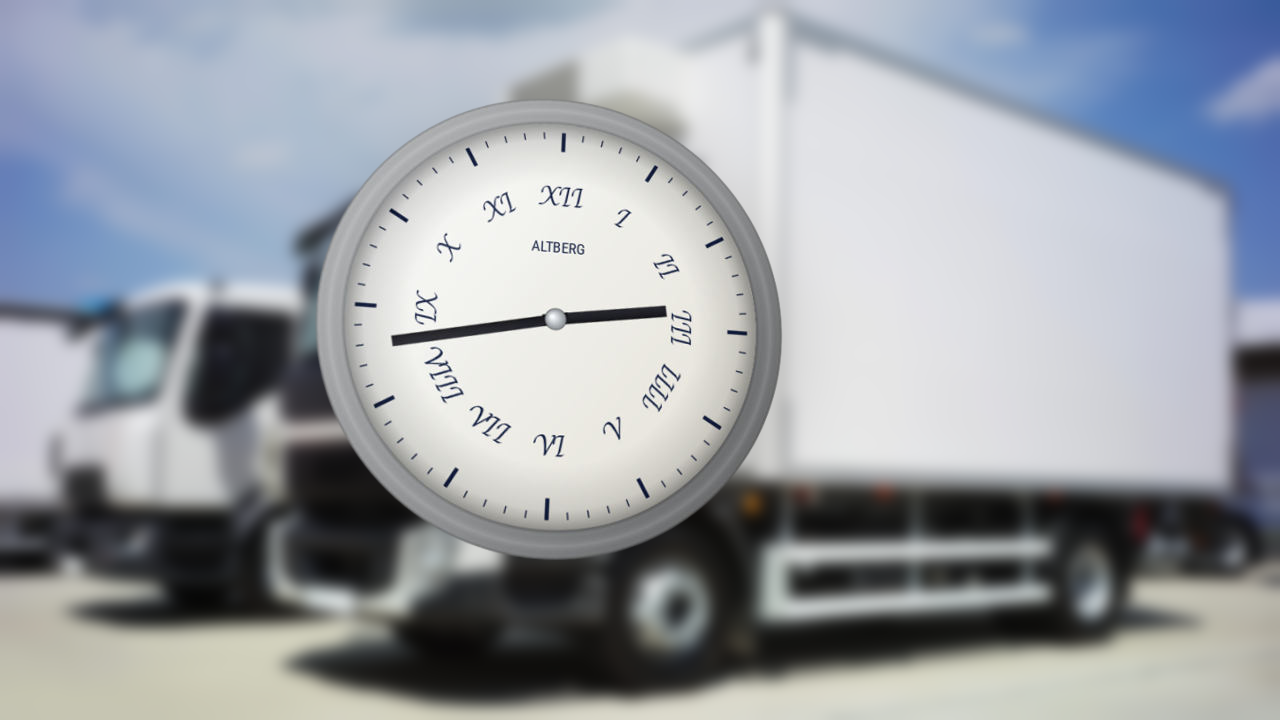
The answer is 2:43
